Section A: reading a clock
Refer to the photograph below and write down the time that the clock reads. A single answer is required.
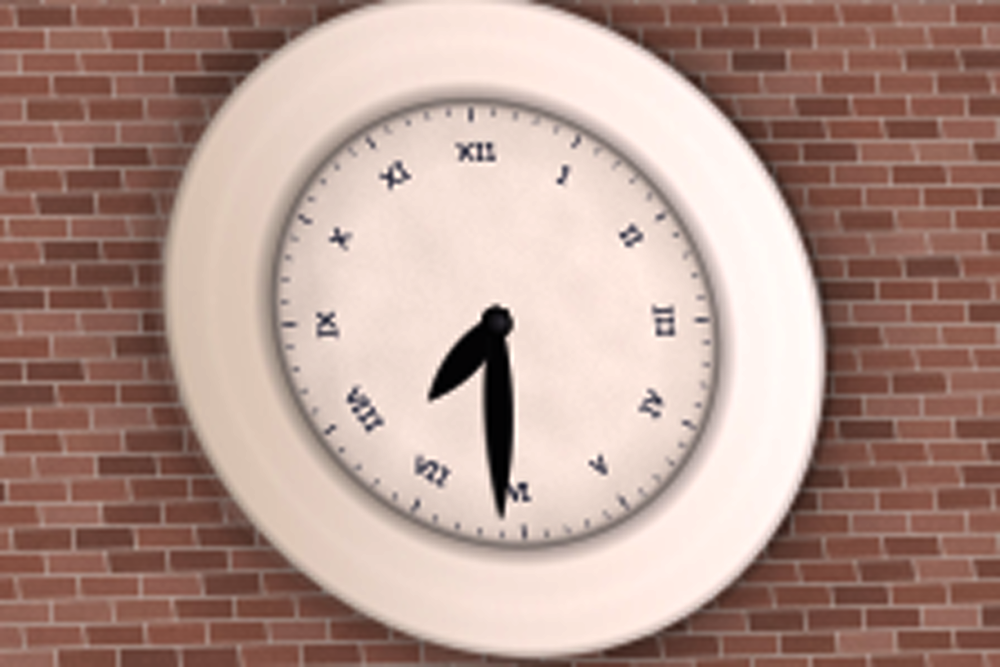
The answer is 7:31
